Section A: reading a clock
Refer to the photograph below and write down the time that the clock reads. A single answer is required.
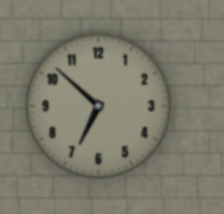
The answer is 6:52
